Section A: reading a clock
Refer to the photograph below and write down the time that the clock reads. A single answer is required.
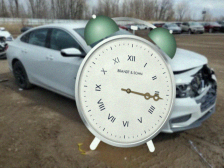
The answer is 3:16
